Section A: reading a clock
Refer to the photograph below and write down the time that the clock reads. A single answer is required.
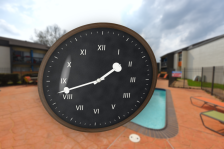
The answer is 1:42
